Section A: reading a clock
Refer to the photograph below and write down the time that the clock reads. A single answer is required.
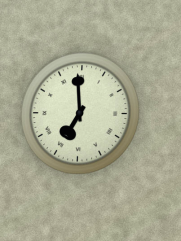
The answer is 6:59
